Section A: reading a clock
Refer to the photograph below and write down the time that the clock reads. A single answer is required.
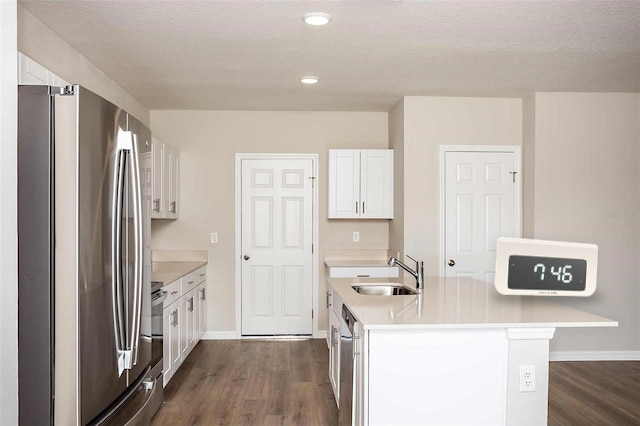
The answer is 7:46
